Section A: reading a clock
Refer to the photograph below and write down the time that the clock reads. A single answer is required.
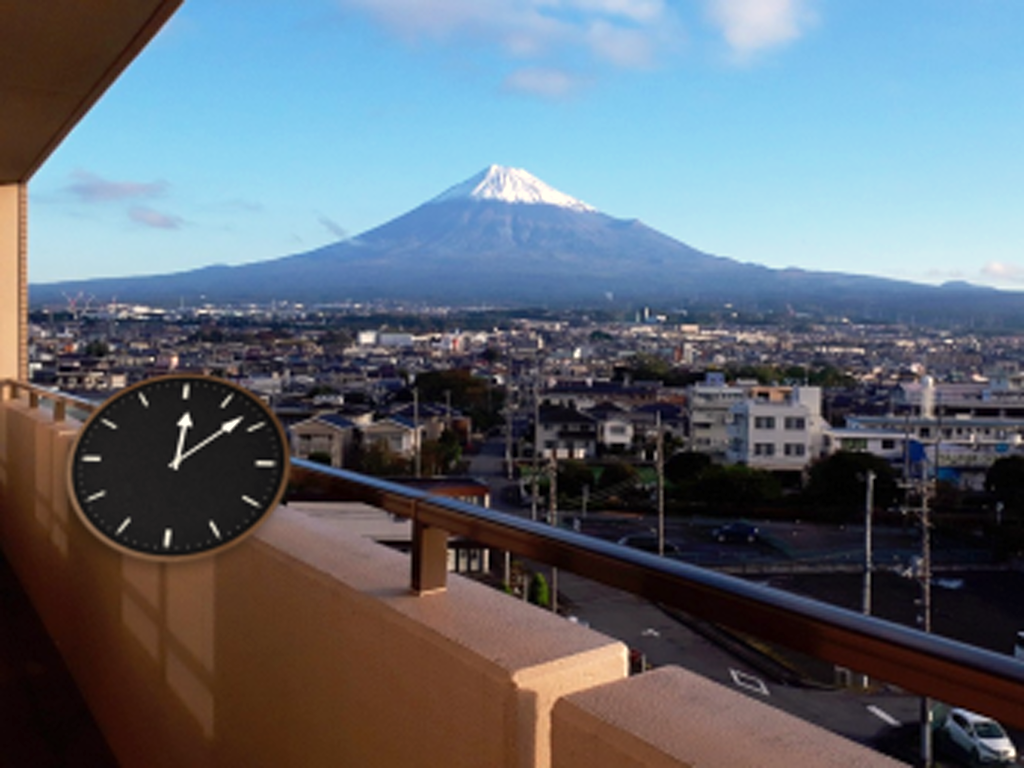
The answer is 12:08
